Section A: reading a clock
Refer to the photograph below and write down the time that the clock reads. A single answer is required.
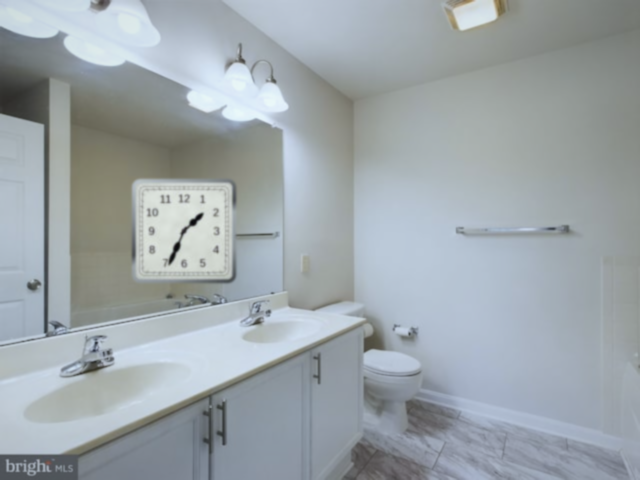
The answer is 1:34
